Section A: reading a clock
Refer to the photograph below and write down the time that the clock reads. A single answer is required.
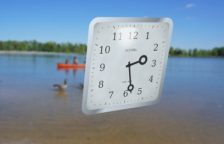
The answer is 2:28
